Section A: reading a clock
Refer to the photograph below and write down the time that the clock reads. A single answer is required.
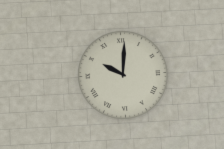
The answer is 10:01
